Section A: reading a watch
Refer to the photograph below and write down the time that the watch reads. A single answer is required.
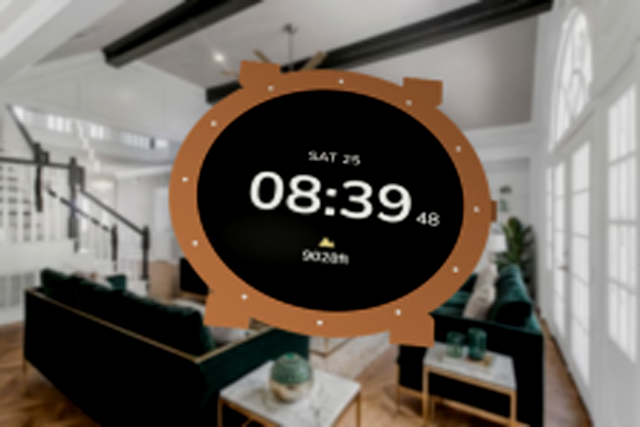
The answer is 8:39
